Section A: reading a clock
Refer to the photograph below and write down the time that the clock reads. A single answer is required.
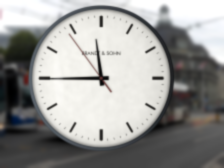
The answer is 11:44:54
